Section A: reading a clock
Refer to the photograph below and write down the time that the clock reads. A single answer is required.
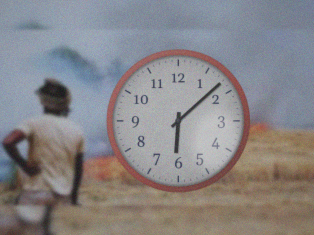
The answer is 6:08
